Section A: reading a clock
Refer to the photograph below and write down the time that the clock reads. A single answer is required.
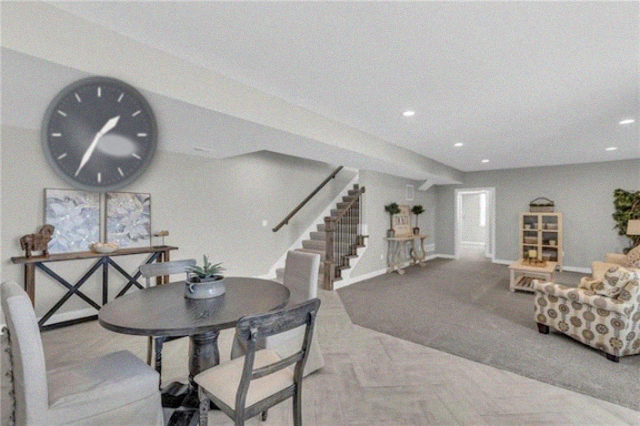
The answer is 1:35
